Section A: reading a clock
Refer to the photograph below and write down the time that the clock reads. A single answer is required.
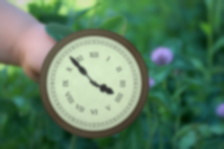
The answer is 3:53
